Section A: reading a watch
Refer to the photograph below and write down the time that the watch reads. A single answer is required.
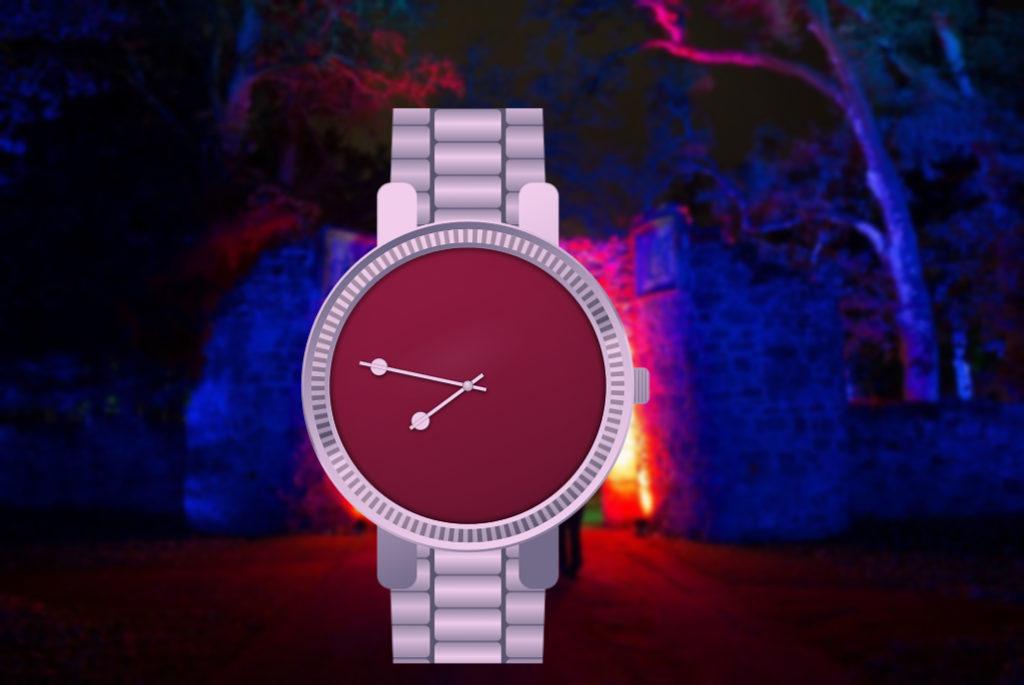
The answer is 7:47
